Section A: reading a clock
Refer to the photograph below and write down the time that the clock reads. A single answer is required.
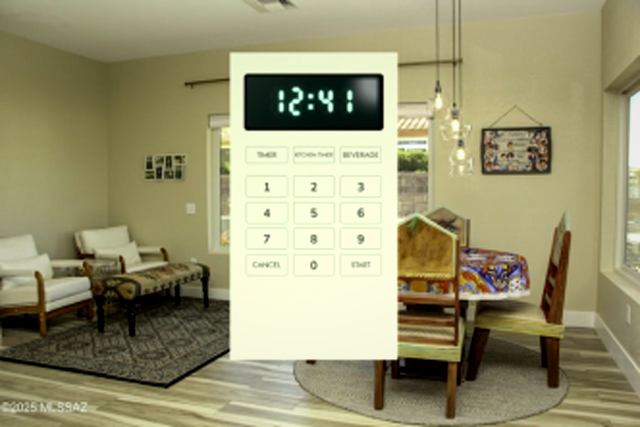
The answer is 12:41
